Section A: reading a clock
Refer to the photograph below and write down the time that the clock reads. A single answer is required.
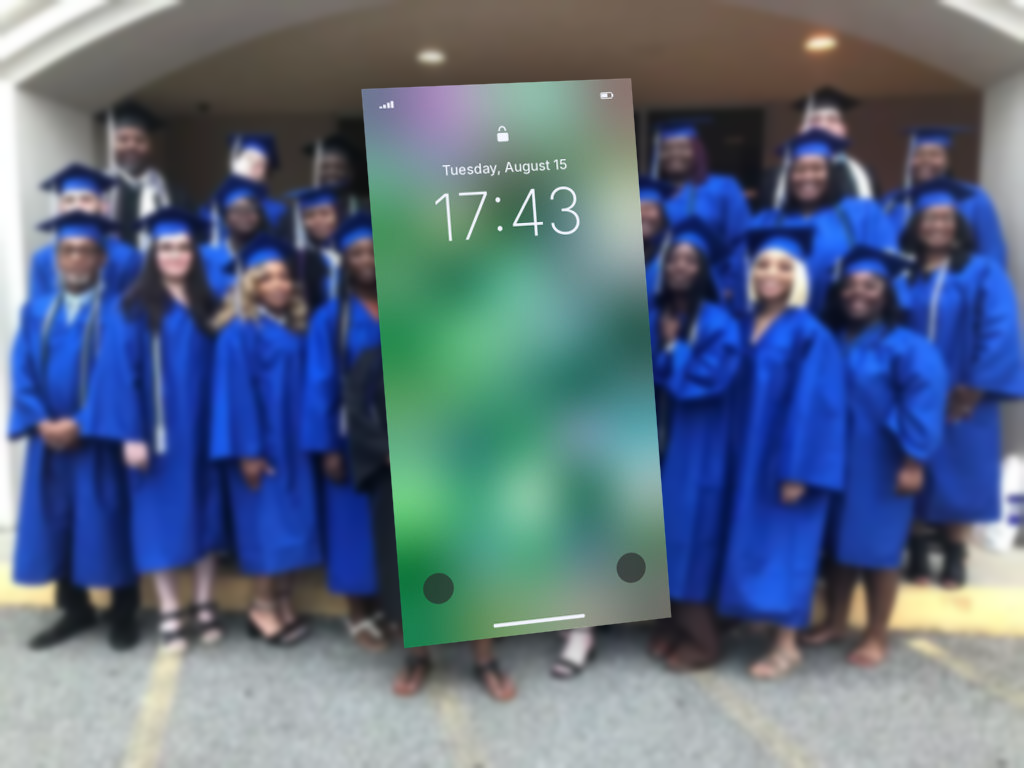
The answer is 17:43
